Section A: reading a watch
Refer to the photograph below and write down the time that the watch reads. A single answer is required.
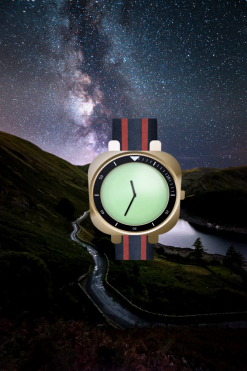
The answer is 11:34
